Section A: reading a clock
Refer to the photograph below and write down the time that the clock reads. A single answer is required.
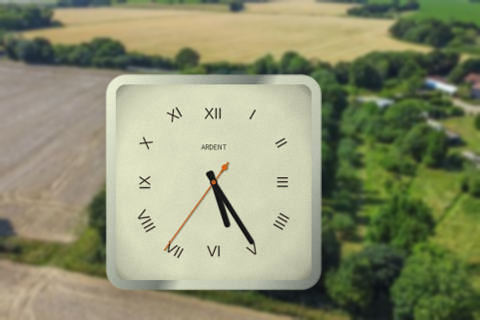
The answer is 5:24:36
